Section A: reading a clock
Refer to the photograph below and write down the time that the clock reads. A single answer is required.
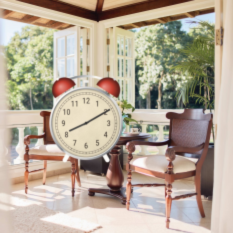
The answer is 8:10
